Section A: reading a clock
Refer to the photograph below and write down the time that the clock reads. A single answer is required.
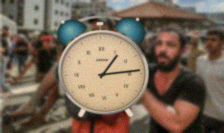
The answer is 1:14
